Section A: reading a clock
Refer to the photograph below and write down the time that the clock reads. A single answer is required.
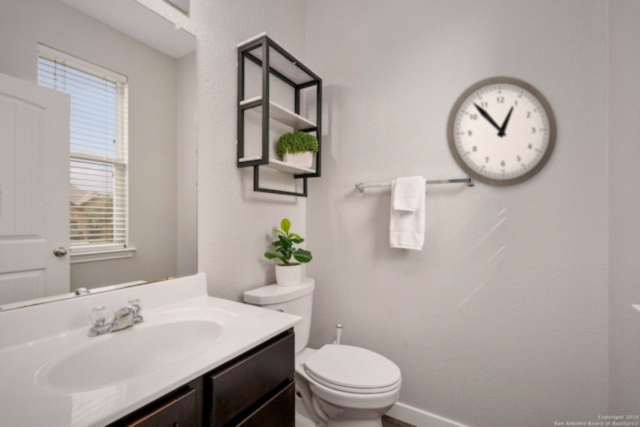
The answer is 12:53
